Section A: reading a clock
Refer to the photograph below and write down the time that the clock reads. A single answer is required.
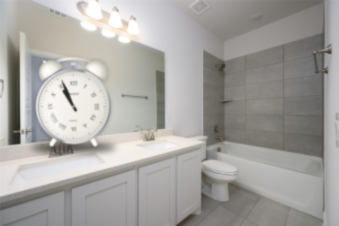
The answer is 10:56
